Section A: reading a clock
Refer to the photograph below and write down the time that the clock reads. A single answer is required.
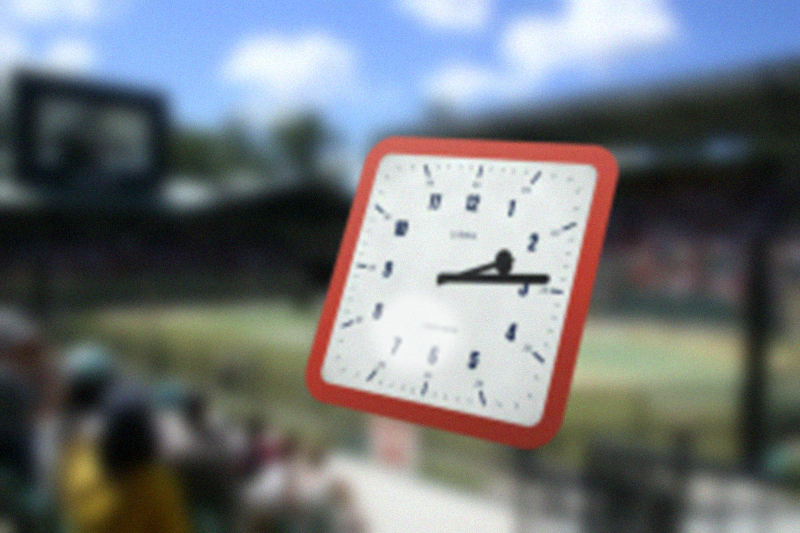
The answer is 2:14
